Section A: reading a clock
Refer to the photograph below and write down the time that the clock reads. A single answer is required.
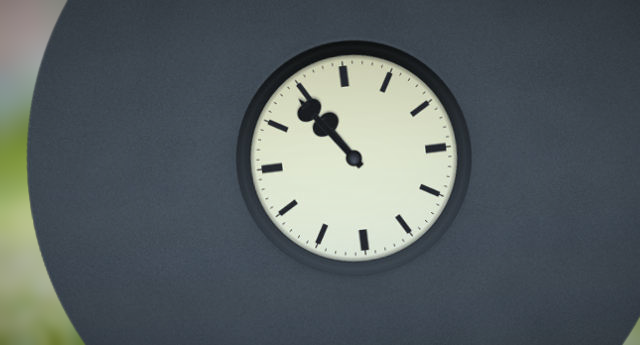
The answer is 10:54
